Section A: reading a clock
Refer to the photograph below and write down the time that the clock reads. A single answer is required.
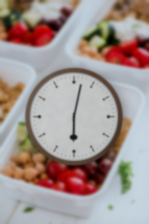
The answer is 6:02
